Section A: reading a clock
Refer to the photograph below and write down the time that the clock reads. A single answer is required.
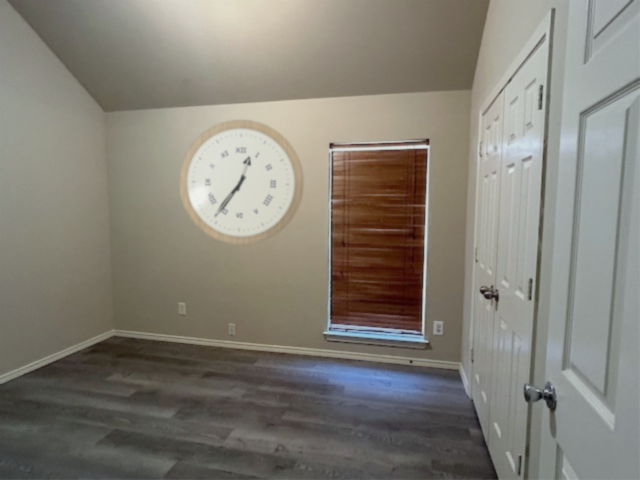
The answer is 12:36
